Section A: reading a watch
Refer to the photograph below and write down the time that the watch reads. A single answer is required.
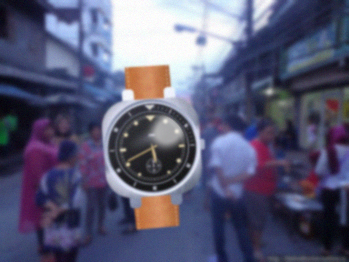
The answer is 5:41
